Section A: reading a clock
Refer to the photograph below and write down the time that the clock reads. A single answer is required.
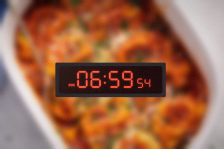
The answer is 6:59:54
